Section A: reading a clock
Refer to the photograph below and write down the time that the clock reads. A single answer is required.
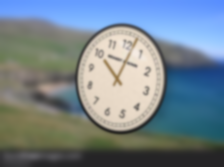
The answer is 10:02
